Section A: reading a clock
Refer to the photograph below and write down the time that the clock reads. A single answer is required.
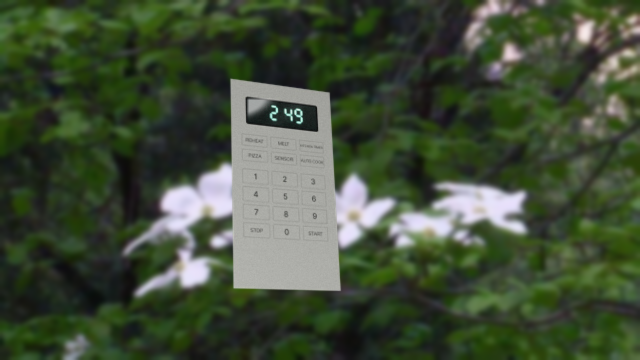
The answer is 2:49
